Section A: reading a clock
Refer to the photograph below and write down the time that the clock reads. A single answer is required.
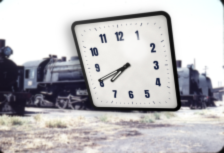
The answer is 7:41
